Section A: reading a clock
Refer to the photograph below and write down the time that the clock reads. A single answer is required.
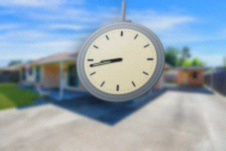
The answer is 8:43
